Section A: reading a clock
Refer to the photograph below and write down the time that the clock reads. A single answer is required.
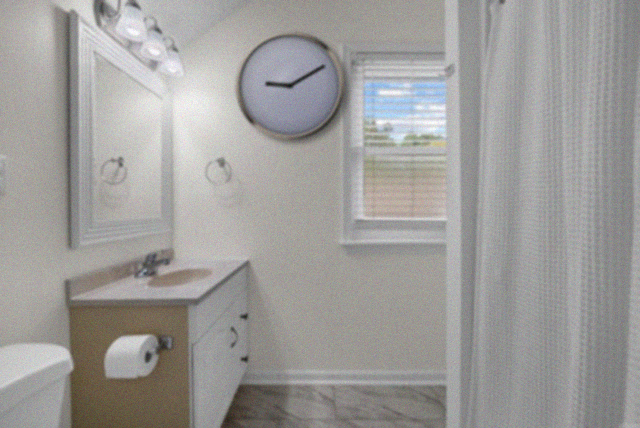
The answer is 9:10
